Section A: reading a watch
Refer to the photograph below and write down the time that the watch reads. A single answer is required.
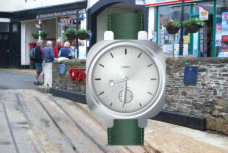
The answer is 8:31
